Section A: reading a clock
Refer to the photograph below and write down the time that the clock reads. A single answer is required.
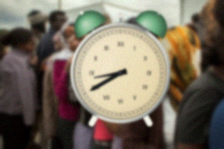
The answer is 8:40
